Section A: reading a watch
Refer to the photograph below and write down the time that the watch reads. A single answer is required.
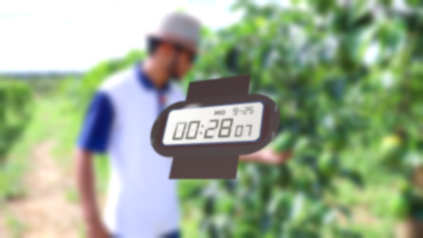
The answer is 0:28
